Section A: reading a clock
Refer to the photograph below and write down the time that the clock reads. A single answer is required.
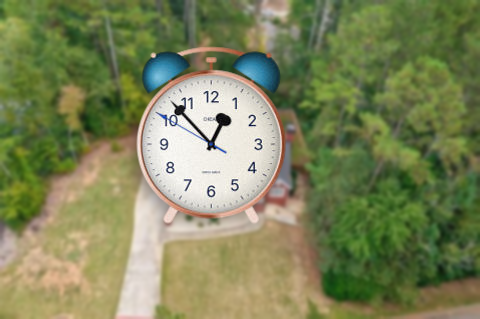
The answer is 12:52:50
